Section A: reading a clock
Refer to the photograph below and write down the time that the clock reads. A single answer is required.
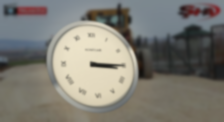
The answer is 3:15
